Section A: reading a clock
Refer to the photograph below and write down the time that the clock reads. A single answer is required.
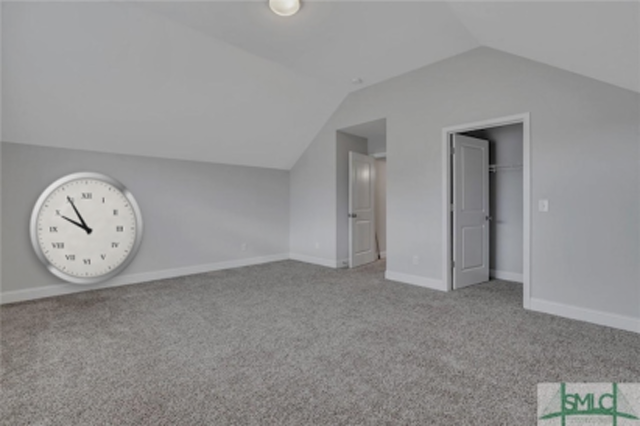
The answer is 9:55
